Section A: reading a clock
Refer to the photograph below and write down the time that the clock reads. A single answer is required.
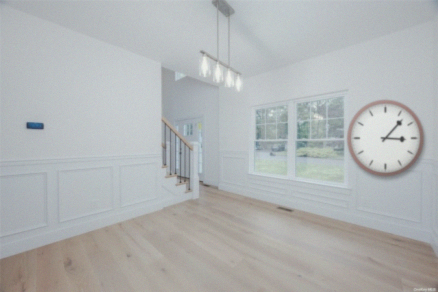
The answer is 3:07
